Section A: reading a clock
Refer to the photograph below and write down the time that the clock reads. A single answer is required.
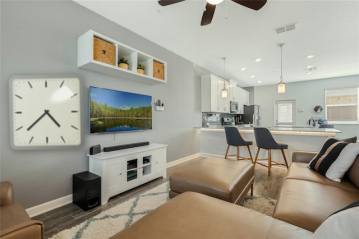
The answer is 4:38
